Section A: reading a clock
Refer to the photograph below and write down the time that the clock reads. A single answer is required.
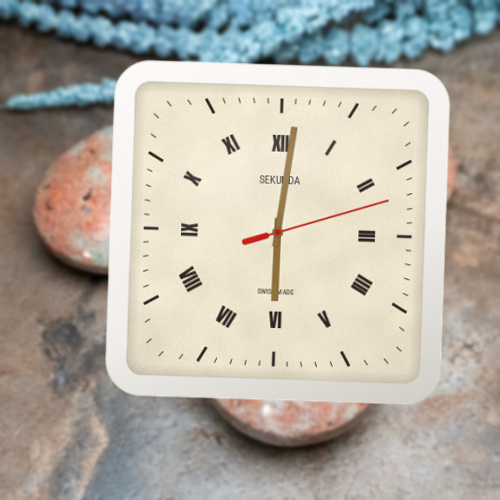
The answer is 6:01:12
